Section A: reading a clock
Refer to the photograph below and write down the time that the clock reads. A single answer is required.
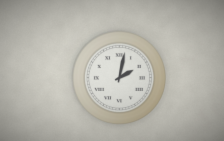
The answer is 2:02
